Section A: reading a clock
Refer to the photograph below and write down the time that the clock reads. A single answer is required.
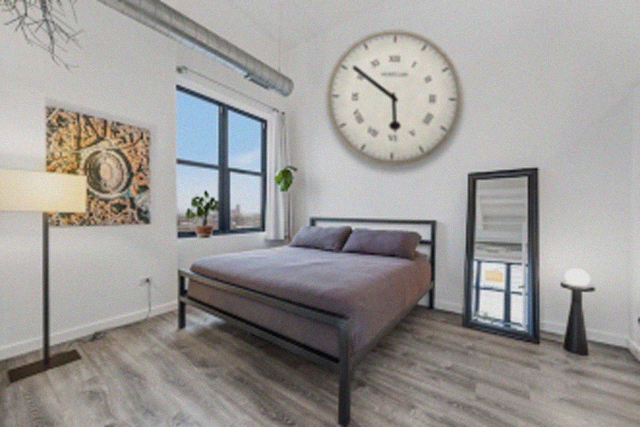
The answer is 5:51
